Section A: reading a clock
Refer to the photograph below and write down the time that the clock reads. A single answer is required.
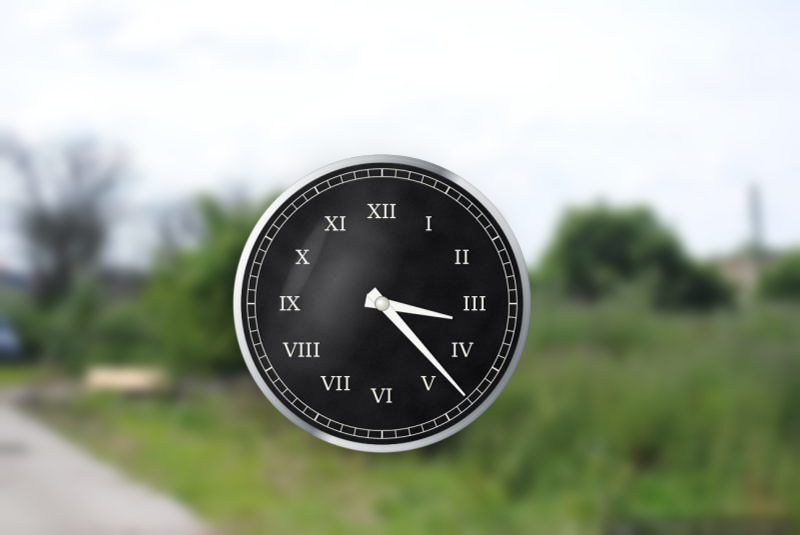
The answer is 3:23
